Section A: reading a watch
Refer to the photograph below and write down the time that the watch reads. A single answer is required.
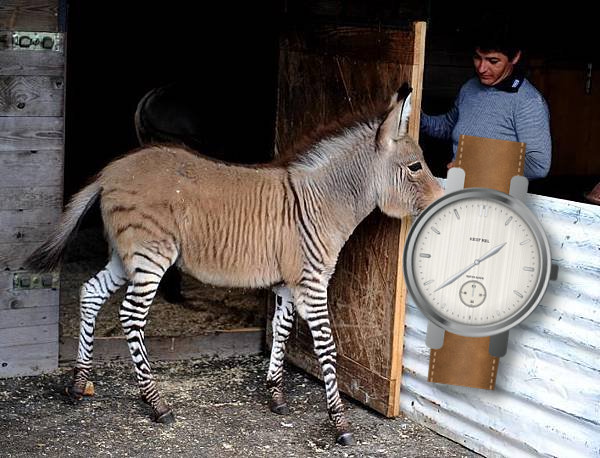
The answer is 1:38
